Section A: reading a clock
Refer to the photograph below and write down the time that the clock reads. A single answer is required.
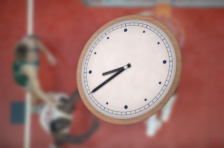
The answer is 8:40
